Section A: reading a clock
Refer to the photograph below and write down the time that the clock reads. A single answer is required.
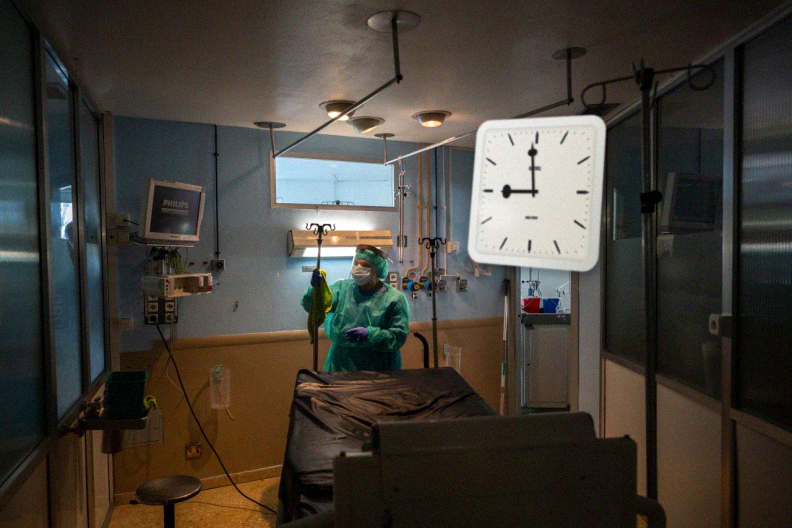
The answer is 8:59
